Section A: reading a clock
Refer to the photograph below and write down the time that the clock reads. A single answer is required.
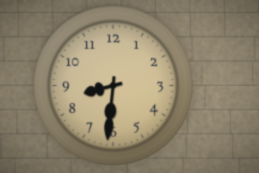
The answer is 8:31
